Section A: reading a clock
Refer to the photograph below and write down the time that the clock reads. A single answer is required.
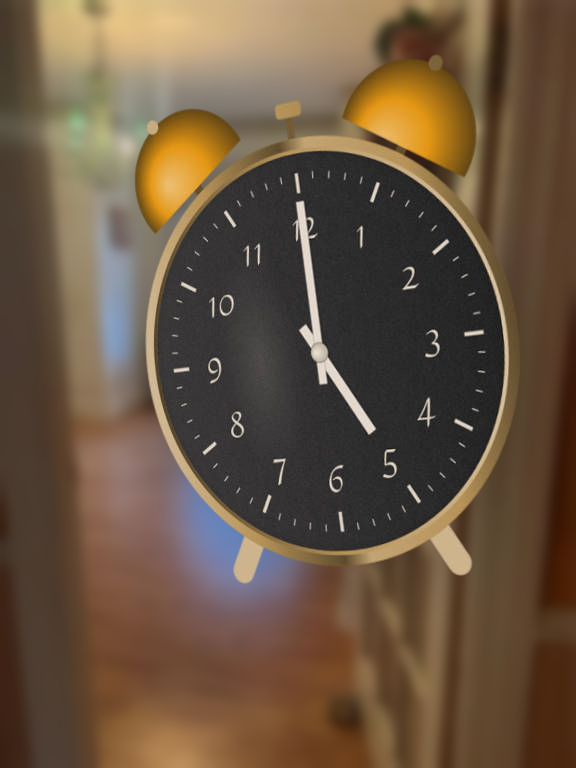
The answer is 5:00
